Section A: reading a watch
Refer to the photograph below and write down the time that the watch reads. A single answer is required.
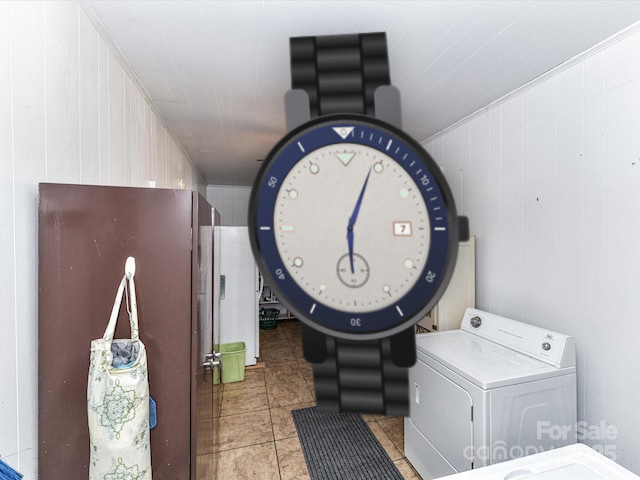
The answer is 6:04
